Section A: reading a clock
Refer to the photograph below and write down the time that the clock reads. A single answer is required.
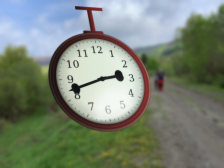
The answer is 2:42
